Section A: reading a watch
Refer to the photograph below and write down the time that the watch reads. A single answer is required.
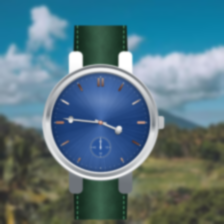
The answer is 3:46
